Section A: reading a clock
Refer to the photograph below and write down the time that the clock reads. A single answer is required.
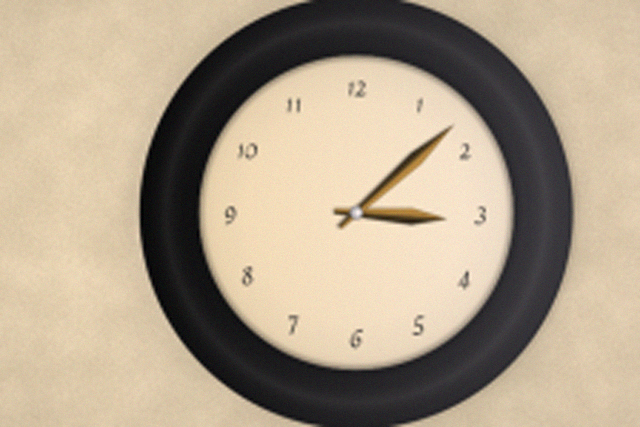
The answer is 3:08
